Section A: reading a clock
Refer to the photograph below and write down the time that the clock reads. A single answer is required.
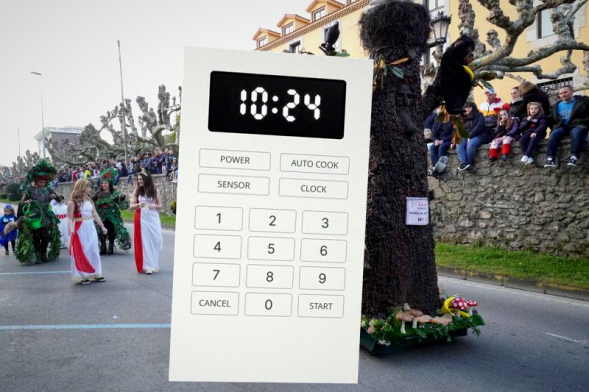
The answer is 10:24
